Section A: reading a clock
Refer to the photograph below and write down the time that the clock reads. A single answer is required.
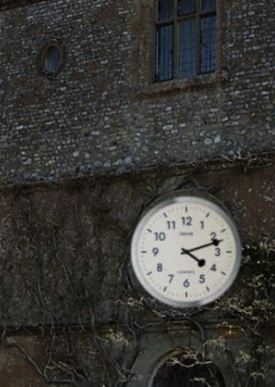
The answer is 4:12
